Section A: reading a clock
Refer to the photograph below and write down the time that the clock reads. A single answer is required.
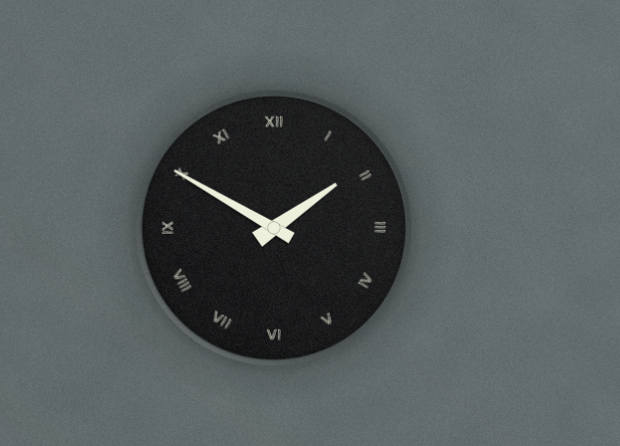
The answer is 1:50
